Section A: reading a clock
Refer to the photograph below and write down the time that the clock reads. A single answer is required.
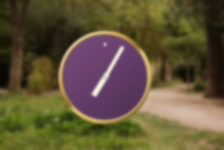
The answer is 7:05
